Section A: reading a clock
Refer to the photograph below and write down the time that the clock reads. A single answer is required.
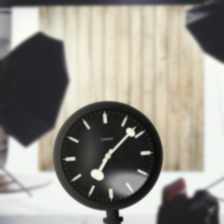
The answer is 7:08
